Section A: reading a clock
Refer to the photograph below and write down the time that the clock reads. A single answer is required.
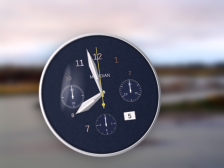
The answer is 7:58
